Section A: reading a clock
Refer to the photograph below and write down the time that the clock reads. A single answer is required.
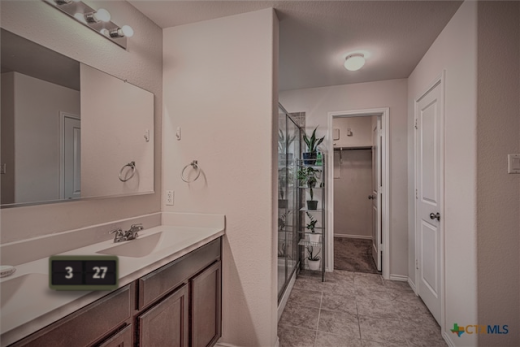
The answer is 3:27
